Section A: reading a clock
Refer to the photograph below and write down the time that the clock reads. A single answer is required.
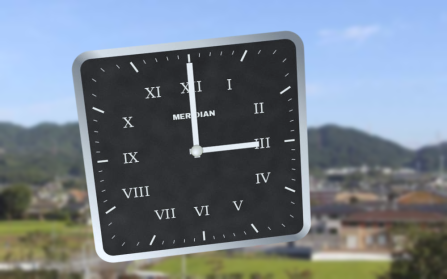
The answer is 3:00
